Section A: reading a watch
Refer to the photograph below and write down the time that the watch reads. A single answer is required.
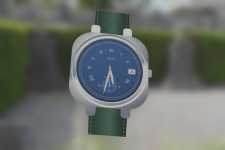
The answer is 5:32
